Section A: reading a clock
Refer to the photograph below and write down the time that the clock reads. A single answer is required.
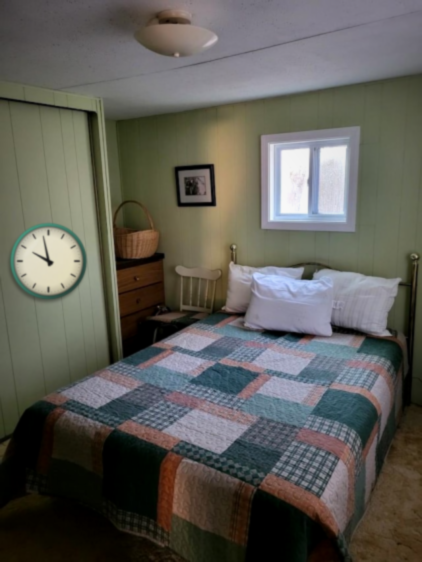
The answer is 9:58
